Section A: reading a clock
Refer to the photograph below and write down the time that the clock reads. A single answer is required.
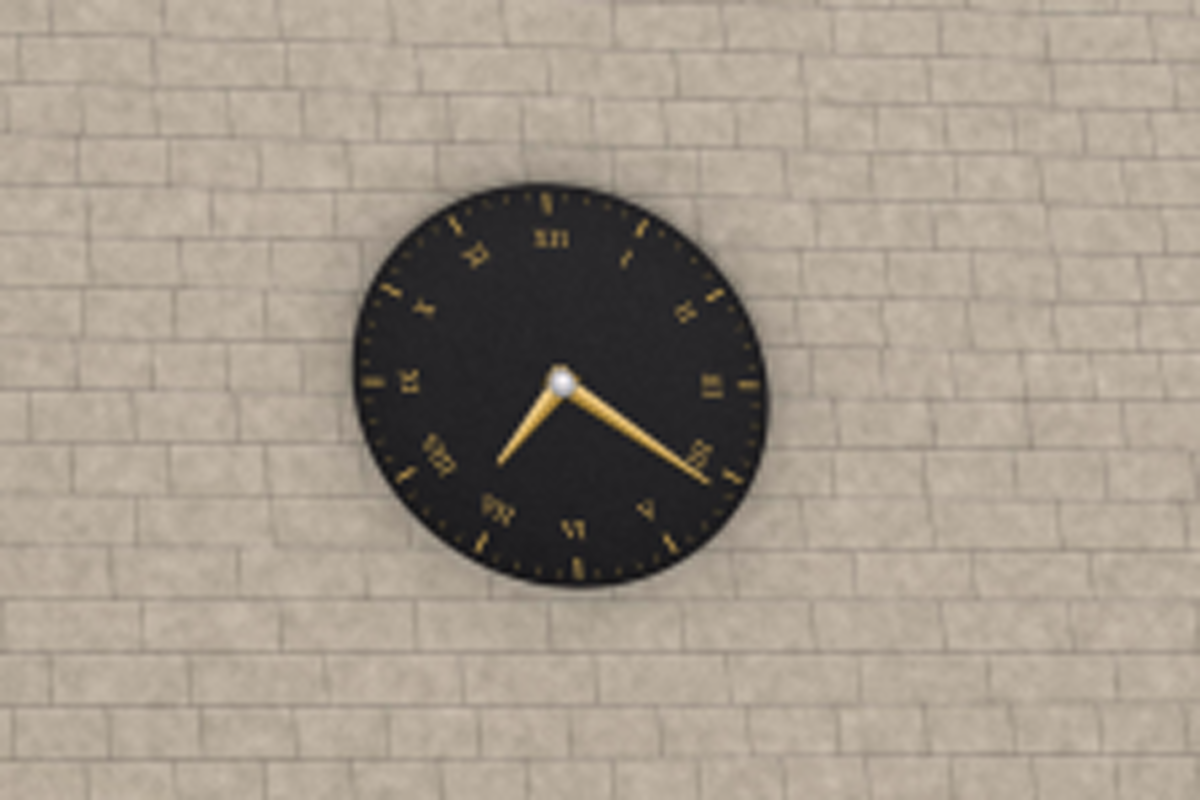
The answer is 7:21
